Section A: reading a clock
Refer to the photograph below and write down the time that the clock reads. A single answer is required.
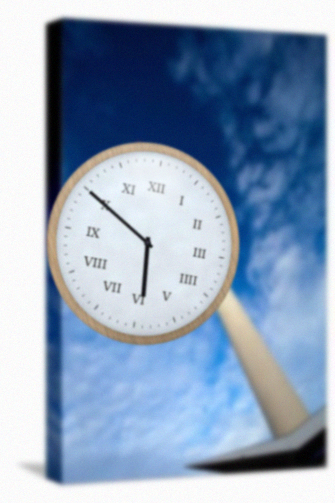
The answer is 5:50
